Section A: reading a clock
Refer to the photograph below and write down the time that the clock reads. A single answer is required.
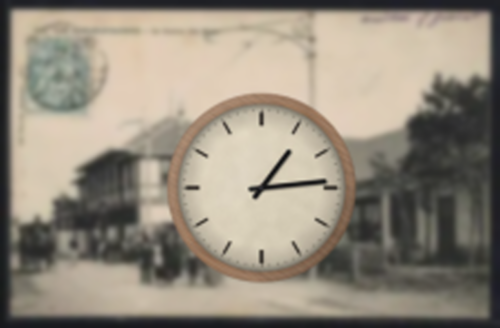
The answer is 1:14
